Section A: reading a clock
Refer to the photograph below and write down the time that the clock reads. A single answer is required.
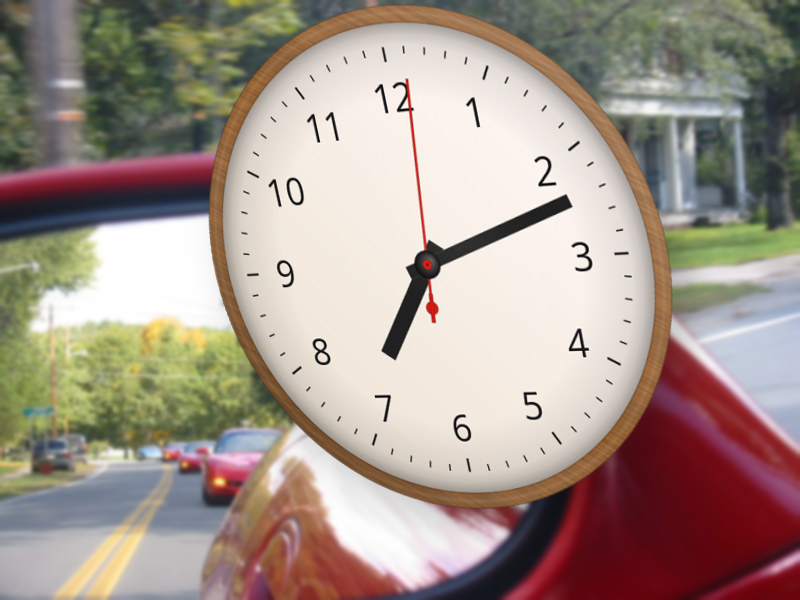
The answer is 7:12:01
